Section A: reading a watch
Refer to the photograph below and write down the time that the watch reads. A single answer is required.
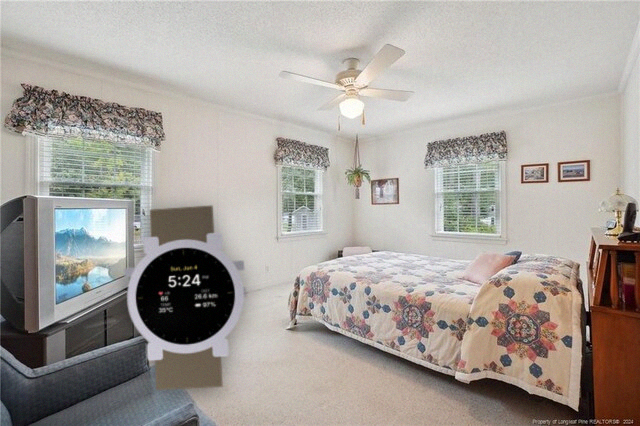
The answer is 5:24
